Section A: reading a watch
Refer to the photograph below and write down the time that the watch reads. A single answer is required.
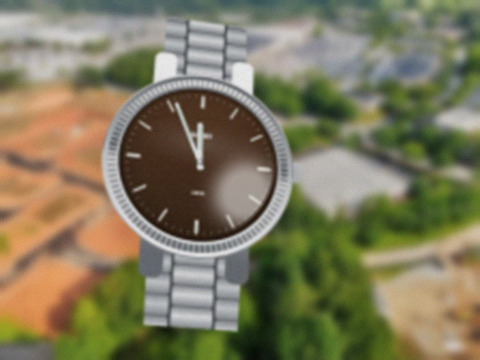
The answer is 11:56
